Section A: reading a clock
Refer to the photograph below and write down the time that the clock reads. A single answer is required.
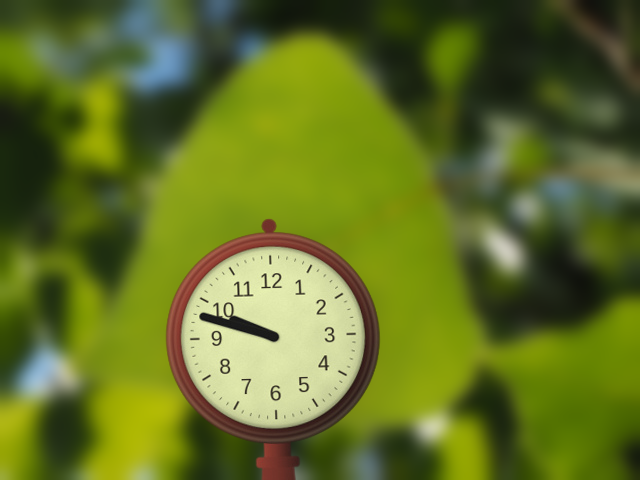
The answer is 9:48
